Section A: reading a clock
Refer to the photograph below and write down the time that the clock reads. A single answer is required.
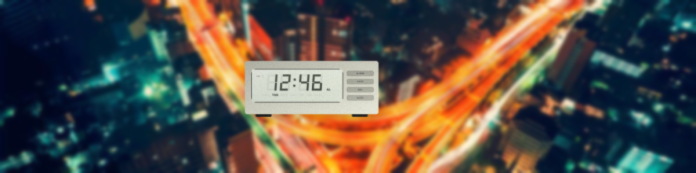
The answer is 12:46
